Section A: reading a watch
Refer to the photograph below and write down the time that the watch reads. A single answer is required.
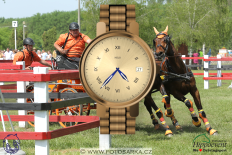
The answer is 4:37
